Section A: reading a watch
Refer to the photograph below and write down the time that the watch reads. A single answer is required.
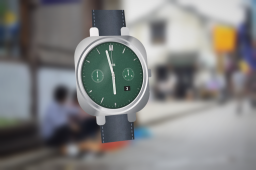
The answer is 5:58
